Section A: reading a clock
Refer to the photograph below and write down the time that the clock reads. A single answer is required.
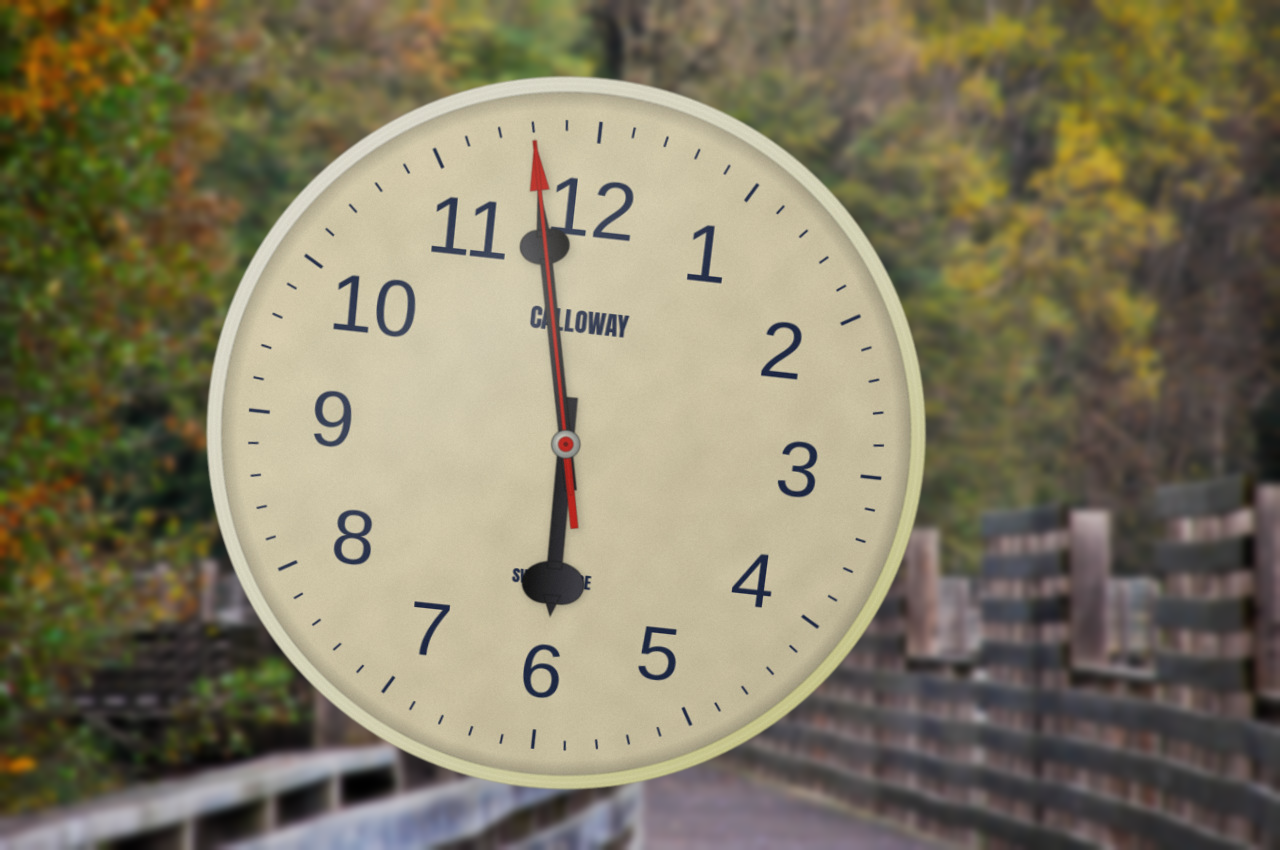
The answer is 5:57:58
